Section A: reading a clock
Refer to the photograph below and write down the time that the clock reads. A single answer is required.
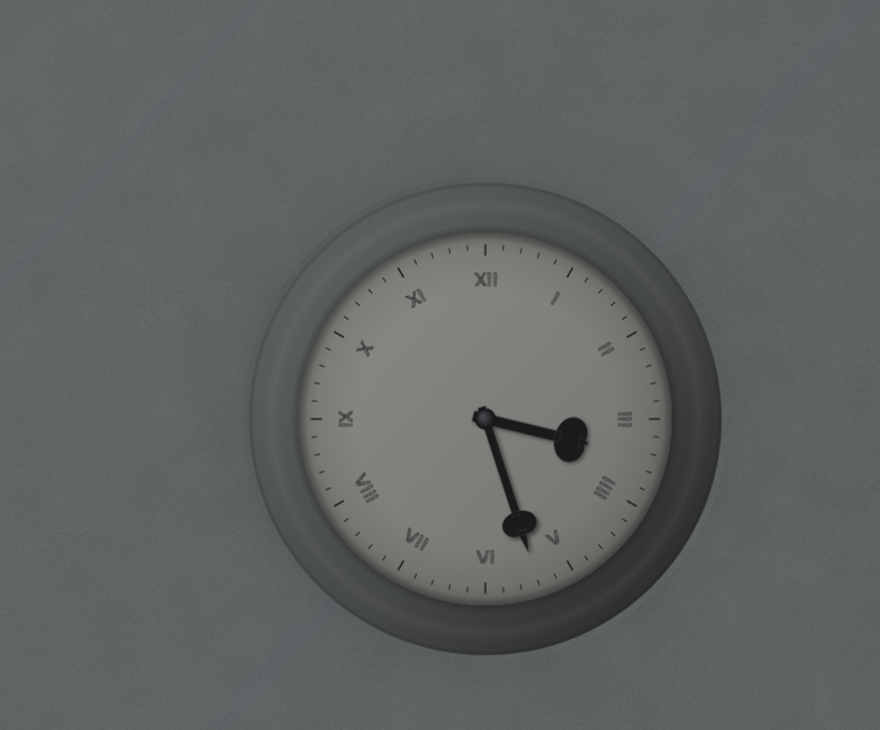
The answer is 3:27
